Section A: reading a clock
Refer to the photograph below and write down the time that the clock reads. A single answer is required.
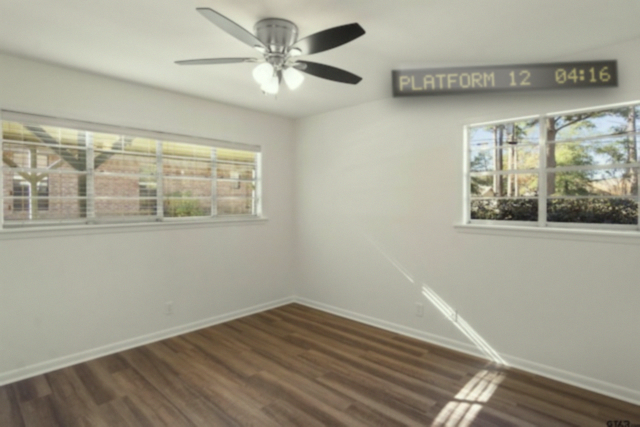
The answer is 4:16
